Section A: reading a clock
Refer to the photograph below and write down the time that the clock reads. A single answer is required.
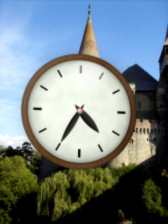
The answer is 4:35
